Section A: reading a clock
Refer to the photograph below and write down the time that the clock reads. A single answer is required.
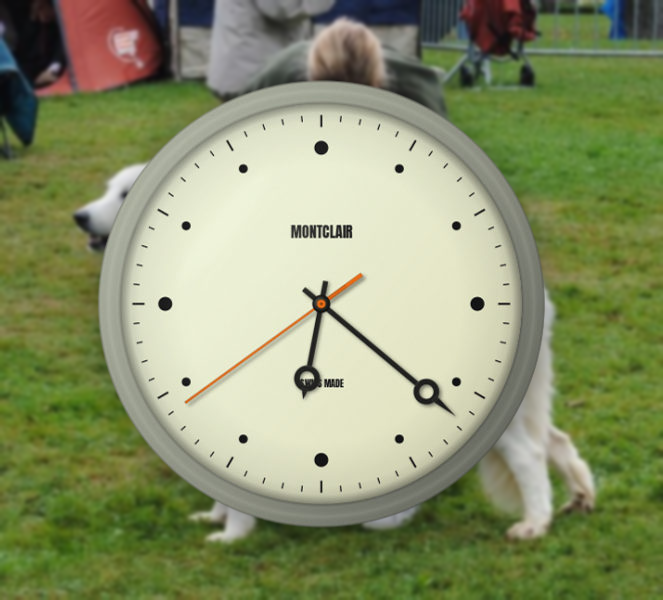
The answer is 6:21:39
